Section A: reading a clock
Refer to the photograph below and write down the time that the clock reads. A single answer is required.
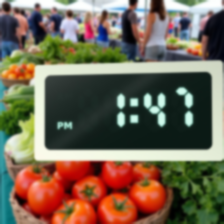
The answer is 1:47
